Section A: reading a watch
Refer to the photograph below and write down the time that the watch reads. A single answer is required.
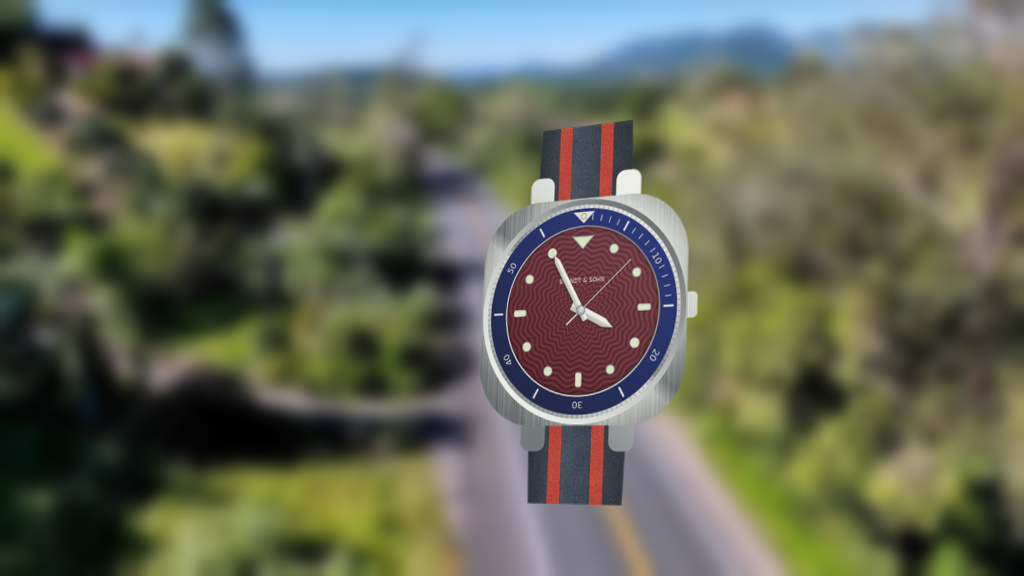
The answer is 3:55:08
